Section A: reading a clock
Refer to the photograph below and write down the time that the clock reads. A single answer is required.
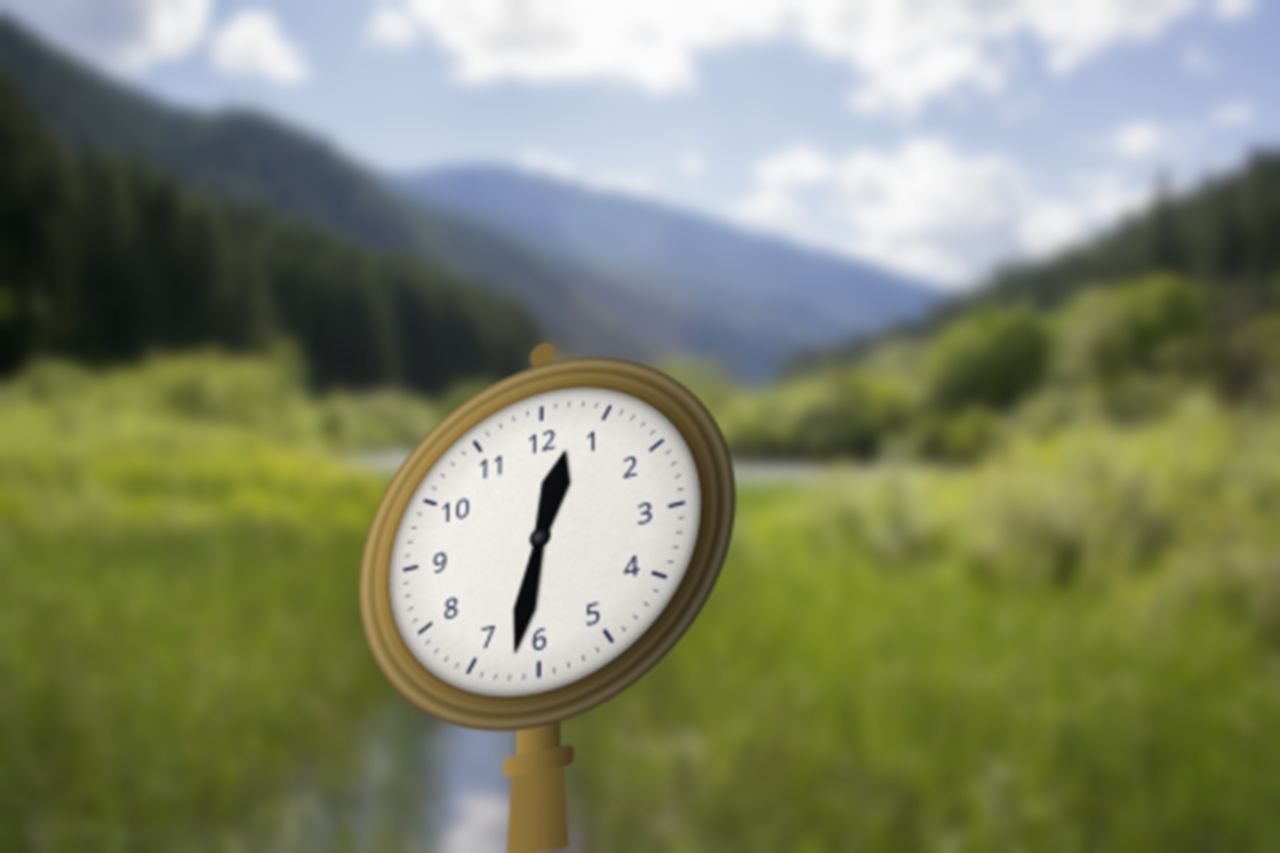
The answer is 12:32
